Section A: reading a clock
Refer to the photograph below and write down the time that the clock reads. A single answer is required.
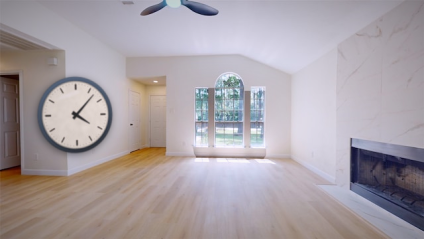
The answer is 4:07
